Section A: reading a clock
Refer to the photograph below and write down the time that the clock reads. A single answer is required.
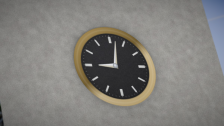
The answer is 9:02
